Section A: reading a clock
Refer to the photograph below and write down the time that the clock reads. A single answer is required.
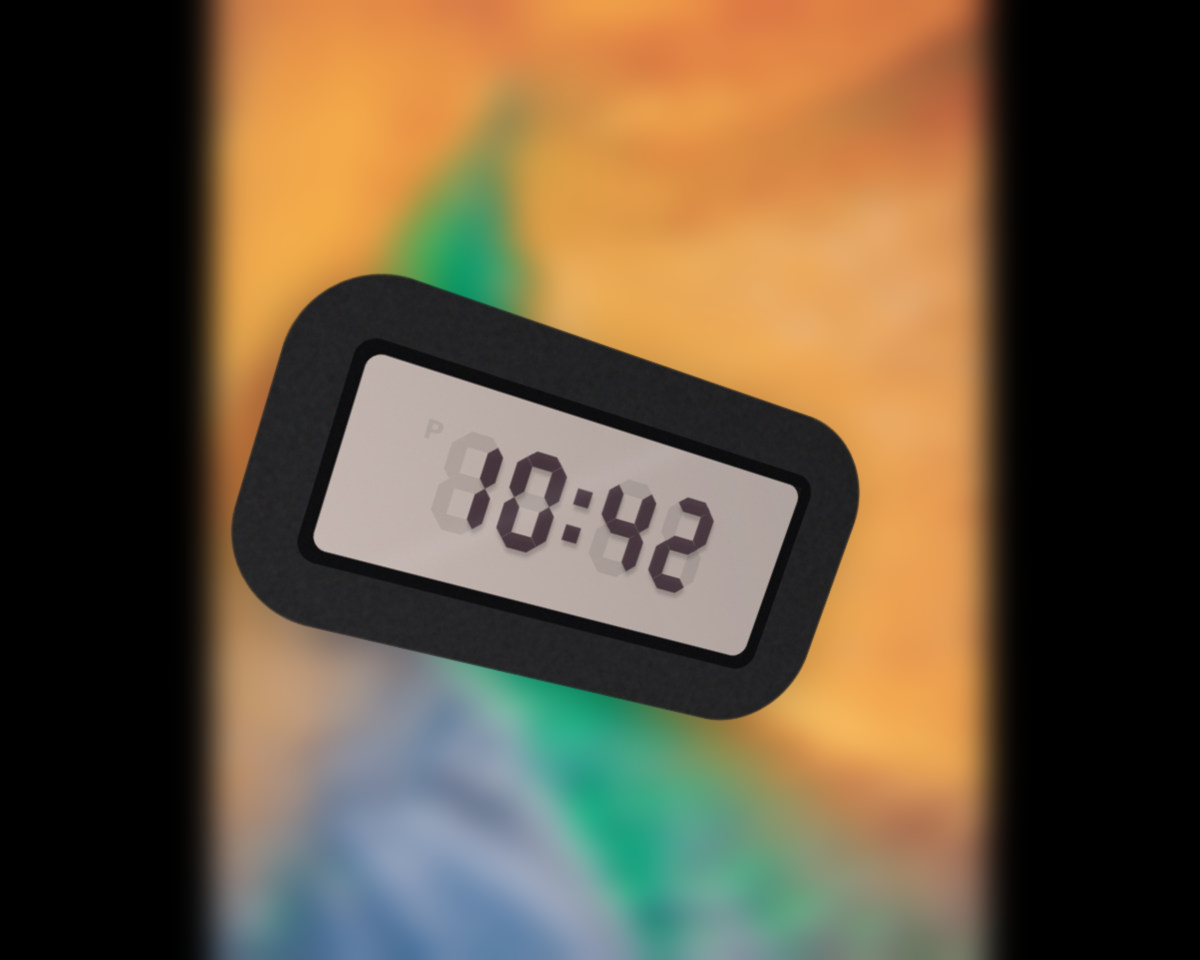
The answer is 10:42
